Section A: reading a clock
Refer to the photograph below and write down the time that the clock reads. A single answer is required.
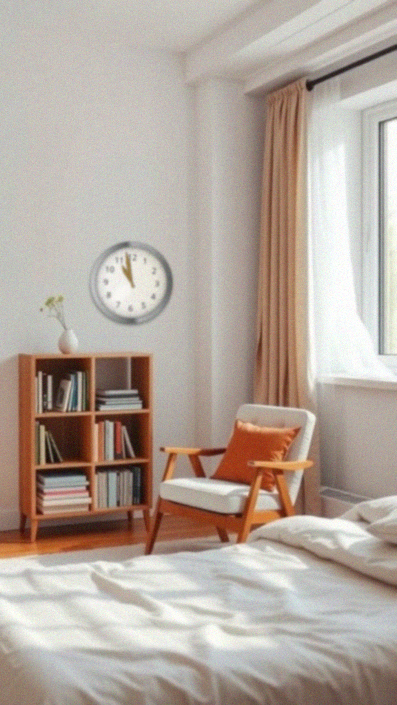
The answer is 10:58
